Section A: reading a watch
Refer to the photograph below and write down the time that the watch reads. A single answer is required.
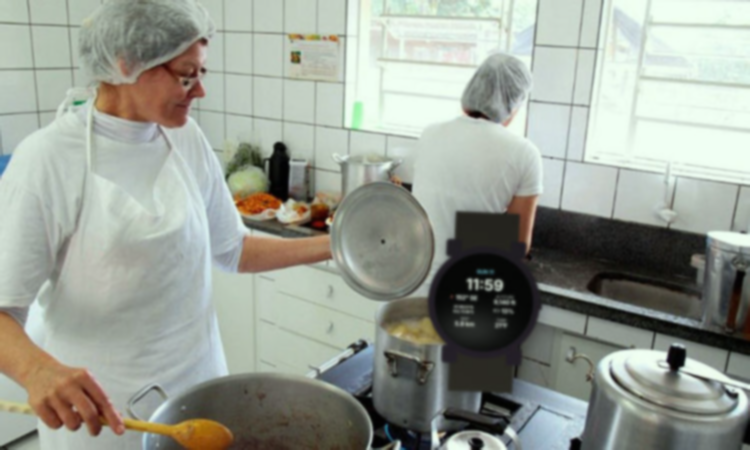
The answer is 11:59
